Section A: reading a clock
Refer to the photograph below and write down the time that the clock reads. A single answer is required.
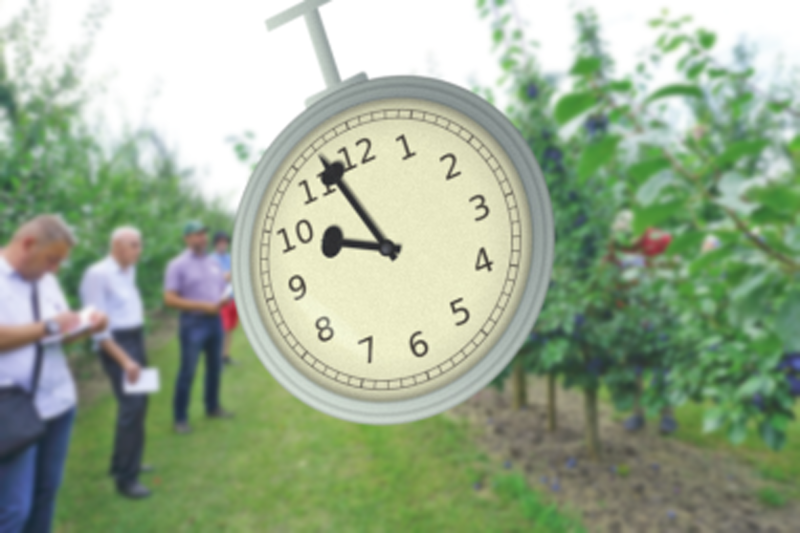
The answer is 9:57
